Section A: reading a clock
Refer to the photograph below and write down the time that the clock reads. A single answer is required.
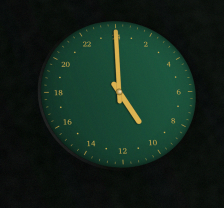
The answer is 10:00
